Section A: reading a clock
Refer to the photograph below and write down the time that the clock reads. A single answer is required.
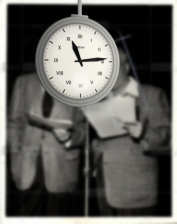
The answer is 11:14
